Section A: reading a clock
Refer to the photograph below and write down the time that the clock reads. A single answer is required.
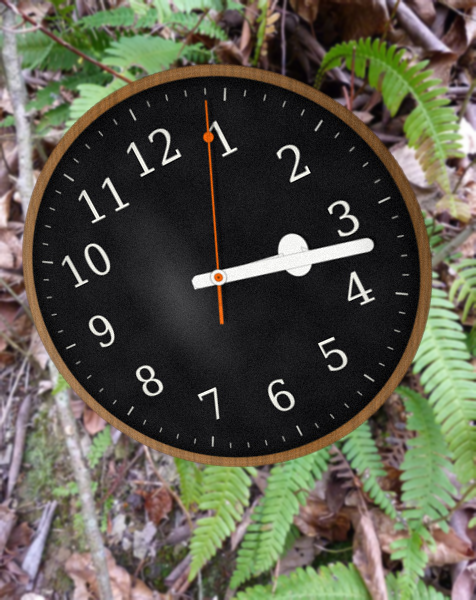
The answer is 3:17:04
